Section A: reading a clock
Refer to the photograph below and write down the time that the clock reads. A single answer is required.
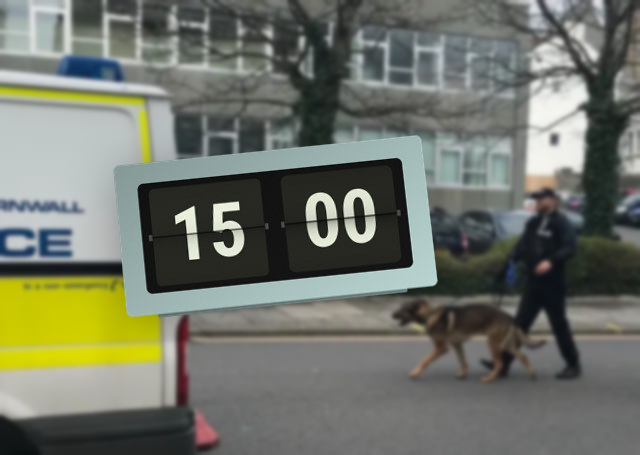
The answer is 15:00
